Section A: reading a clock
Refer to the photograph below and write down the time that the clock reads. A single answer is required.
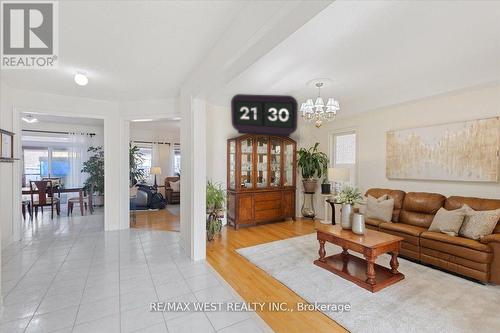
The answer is 21:30
